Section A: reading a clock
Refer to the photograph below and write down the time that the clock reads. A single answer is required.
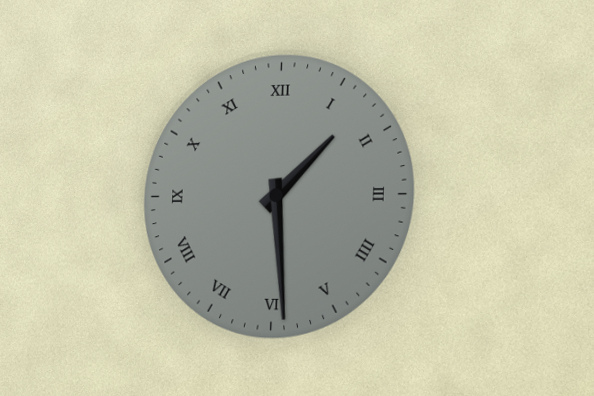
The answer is 1:29
